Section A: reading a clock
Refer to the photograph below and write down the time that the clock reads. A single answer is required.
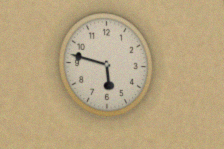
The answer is 5:47
